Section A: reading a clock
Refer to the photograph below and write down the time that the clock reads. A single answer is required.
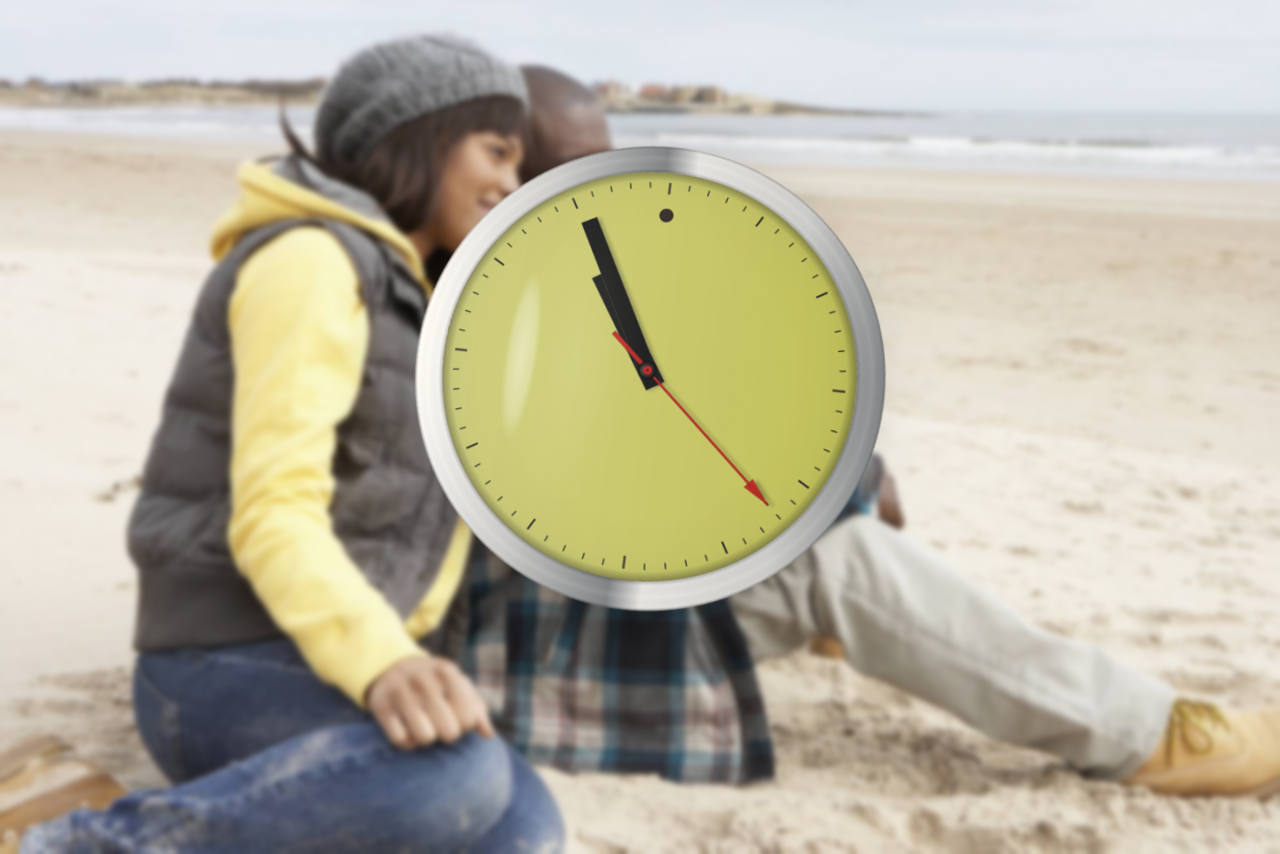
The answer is 10:55:22
